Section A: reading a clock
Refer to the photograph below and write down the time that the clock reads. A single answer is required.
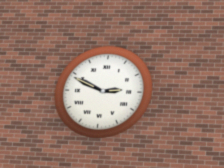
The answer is 2:49
